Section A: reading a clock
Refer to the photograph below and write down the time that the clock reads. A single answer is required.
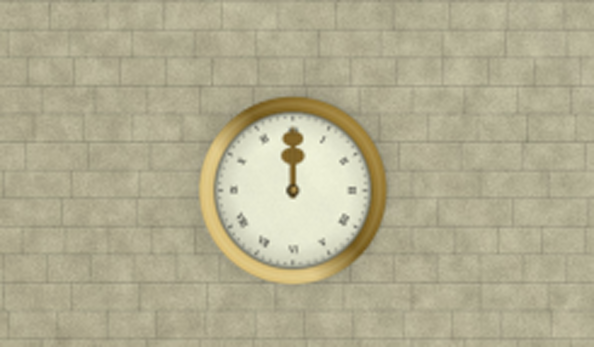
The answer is 12:00
